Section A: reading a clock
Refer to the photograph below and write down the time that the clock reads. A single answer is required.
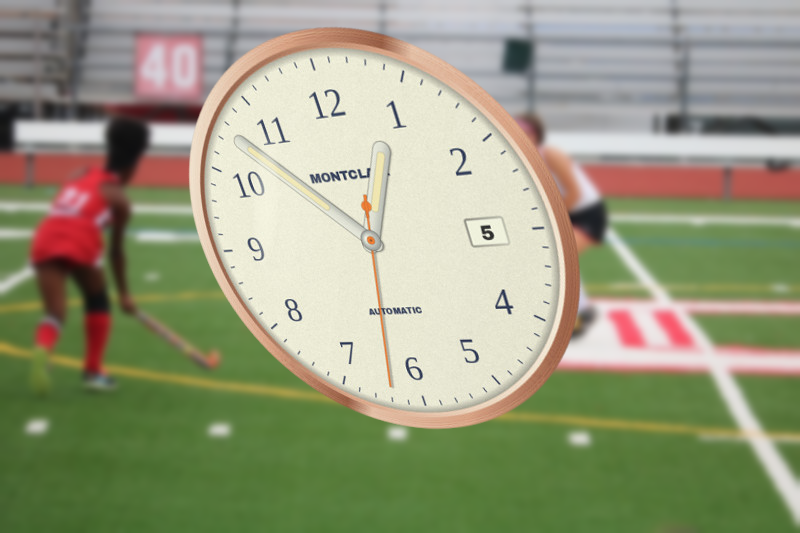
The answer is 12:52:32
